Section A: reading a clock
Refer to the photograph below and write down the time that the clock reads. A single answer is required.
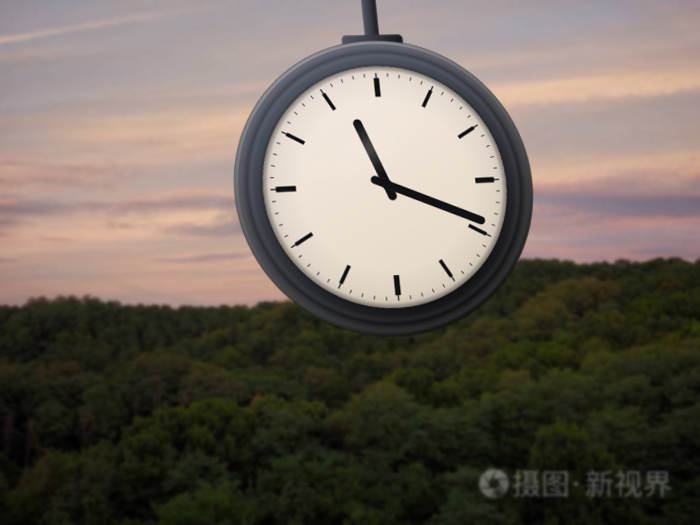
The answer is 11:19
